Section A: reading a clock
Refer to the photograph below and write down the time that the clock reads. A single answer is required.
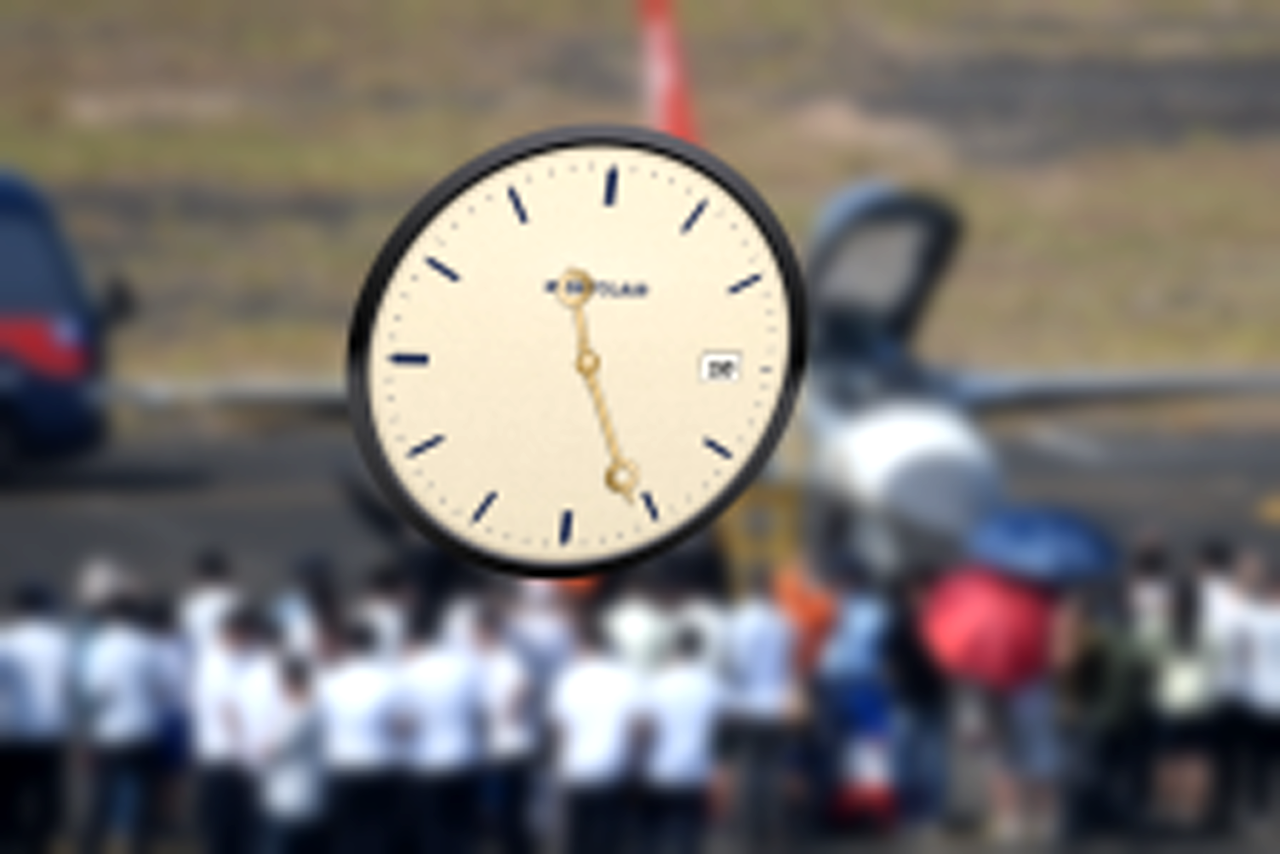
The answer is 11:26
